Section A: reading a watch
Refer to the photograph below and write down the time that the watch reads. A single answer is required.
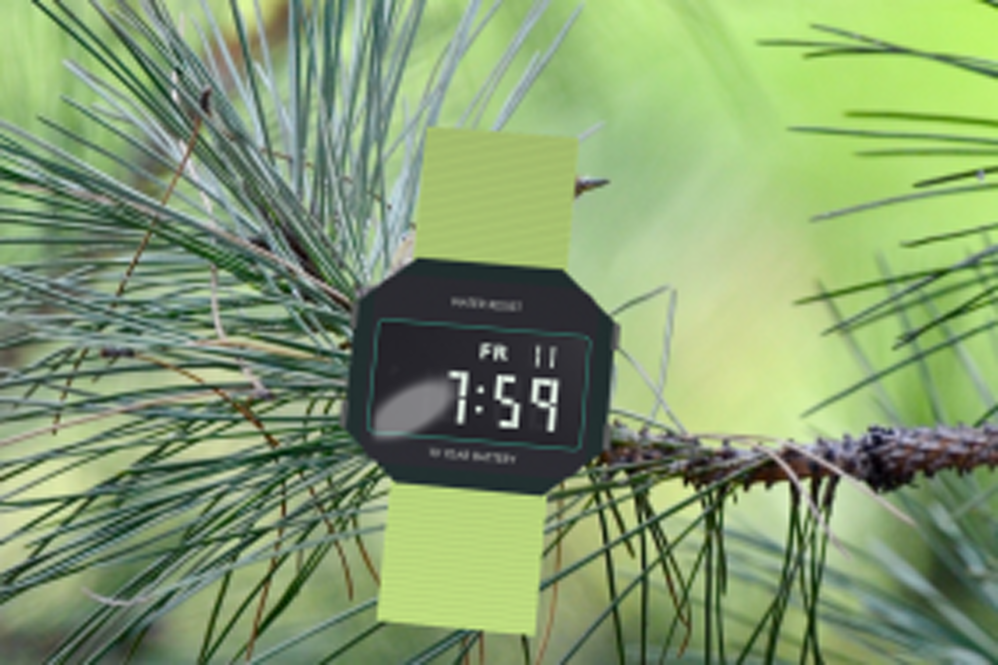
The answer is 7:59
